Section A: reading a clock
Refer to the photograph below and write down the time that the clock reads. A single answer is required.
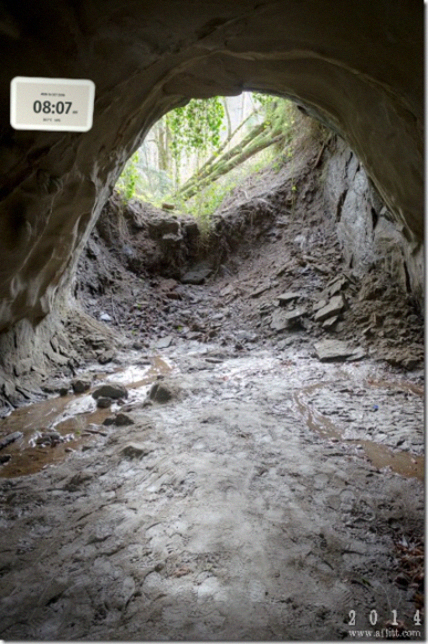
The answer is 8:07
